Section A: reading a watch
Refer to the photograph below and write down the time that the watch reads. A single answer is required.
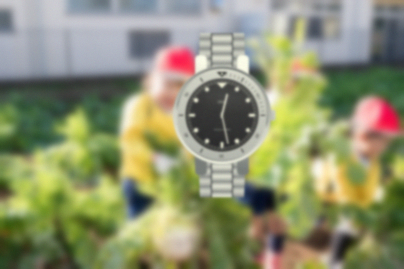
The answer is 12:28
